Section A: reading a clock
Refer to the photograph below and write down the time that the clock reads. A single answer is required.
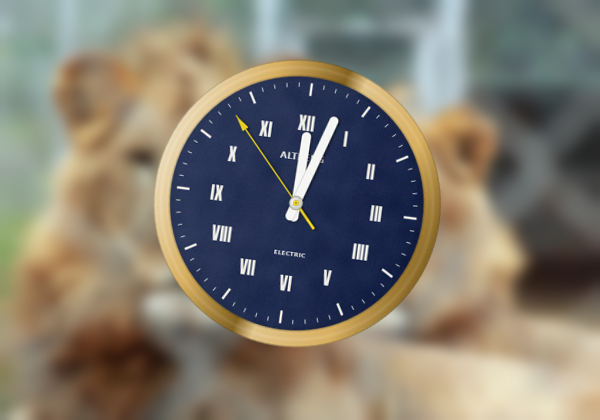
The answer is 12:02:53
